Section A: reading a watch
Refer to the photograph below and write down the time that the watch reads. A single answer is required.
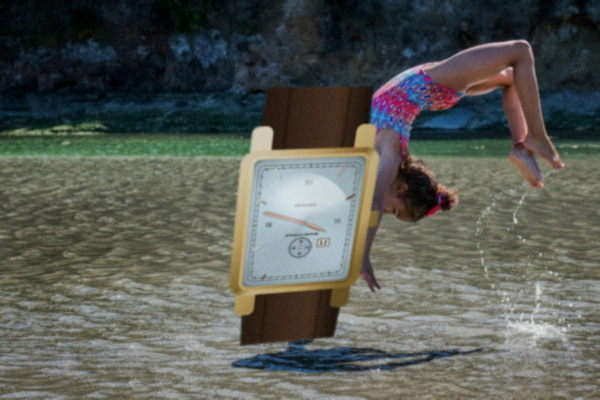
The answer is 3:48
